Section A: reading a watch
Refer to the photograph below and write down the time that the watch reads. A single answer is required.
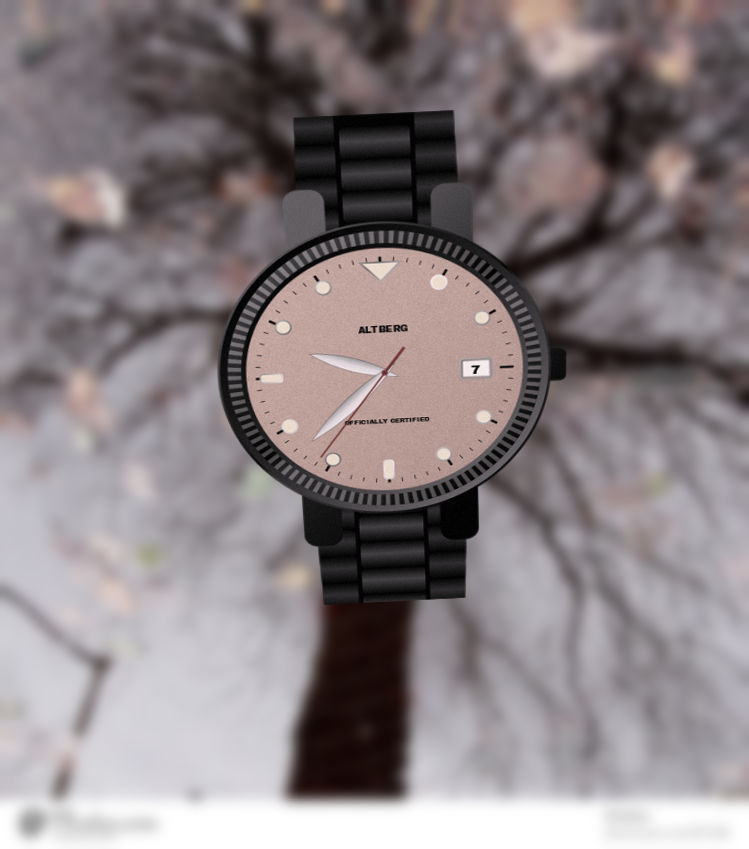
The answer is 9:37:36
